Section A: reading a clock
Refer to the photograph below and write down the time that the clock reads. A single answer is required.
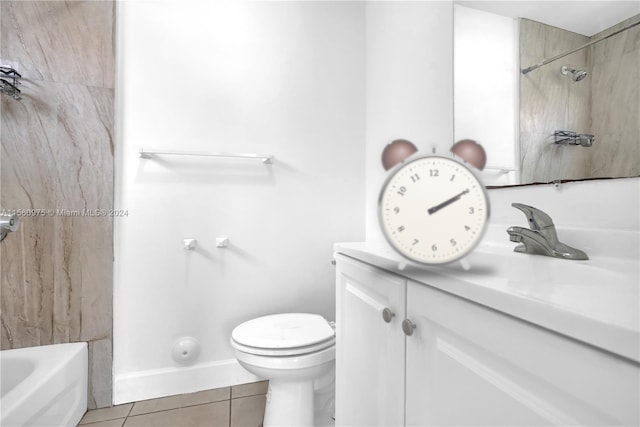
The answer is 2:10
